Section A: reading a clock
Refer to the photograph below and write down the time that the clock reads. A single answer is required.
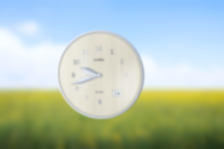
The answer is 9:42
